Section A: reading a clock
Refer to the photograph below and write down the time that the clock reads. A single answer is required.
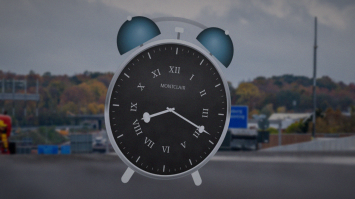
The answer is 8:19
